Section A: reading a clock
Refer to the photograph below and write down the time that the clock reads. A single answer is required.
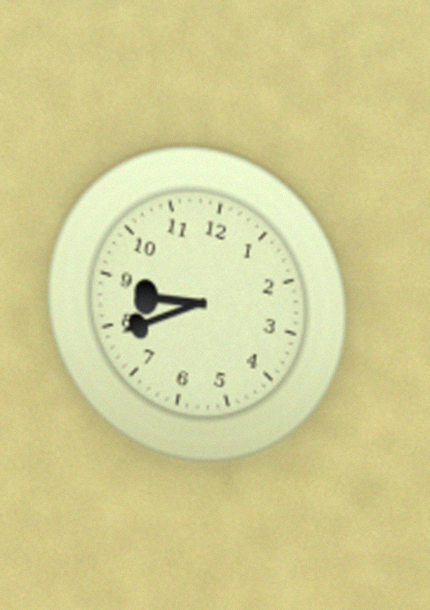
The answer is 8:39
